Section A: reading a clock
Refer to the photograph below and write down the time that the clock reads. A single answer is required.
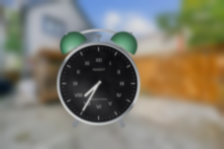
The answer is 7:35
